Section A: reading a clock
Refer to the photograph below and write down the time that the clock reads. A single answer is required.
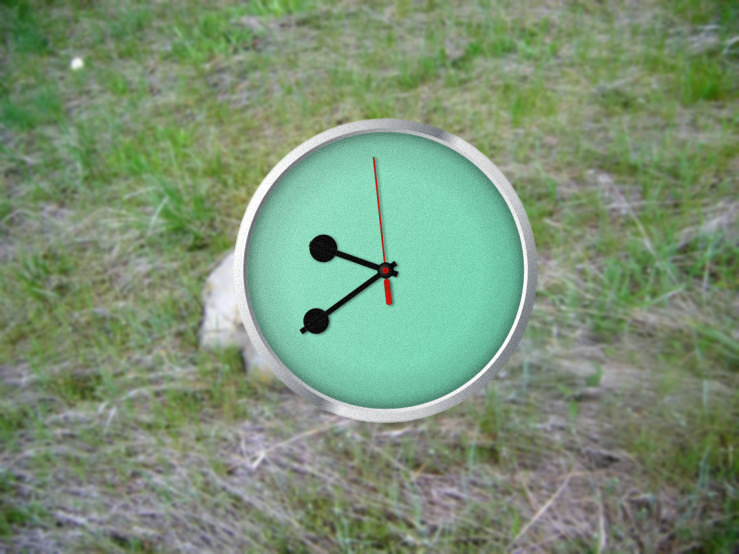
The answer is 9:38:59
